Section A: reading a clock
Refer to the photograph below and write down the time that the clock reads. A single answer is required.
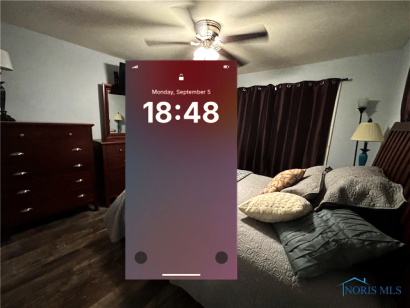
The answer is 18:48
